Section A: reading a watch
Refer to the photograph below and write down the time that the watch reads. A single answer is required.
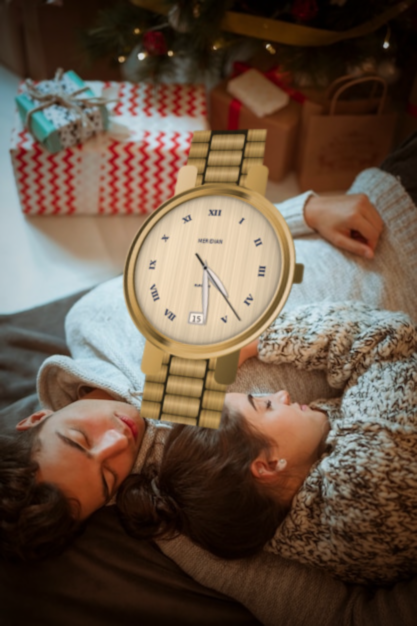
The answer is 4:28:23
